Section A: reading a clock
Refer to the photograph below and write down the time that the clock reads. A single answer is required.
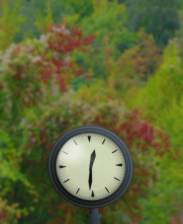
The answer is 12:31
